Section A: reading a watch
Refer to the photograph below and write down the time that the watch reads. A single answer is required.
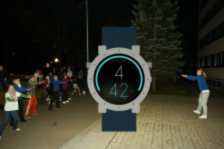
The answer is 4:42
